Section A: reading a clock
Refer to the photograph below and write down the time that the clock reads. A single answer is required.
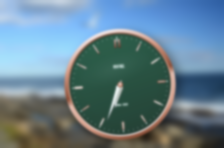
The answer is 6:34
